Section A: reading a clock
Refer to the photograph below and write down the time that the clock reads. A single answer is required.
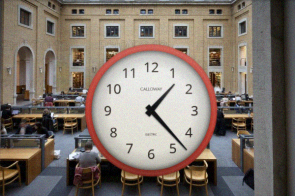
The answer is 1:23
